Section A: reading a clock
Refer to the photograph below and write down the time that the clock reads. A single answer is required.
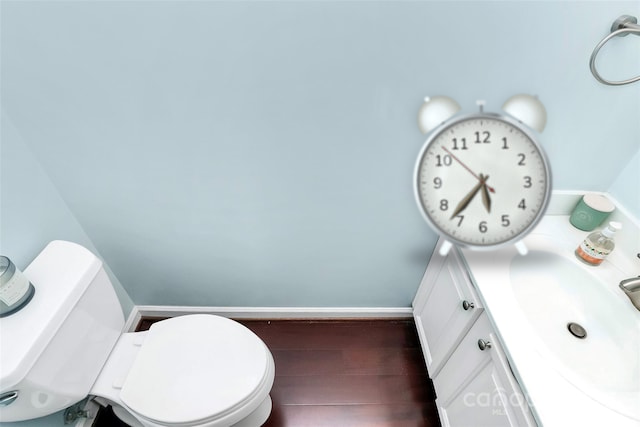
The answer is 5:36:52
